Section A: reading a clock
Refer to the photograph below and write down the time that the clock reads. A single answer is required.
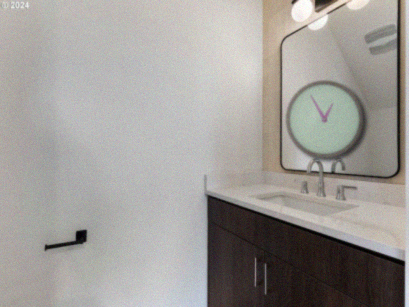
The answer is 12:55
